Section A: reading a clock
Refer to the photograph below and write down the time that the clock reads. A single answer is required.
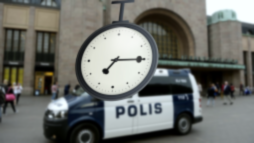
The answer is 7:15
